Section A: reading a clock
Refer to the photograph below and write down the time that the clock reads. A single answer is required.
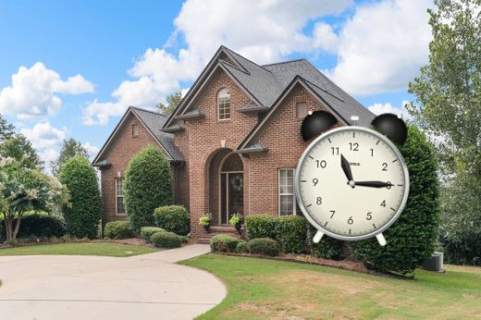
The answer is 11:15
